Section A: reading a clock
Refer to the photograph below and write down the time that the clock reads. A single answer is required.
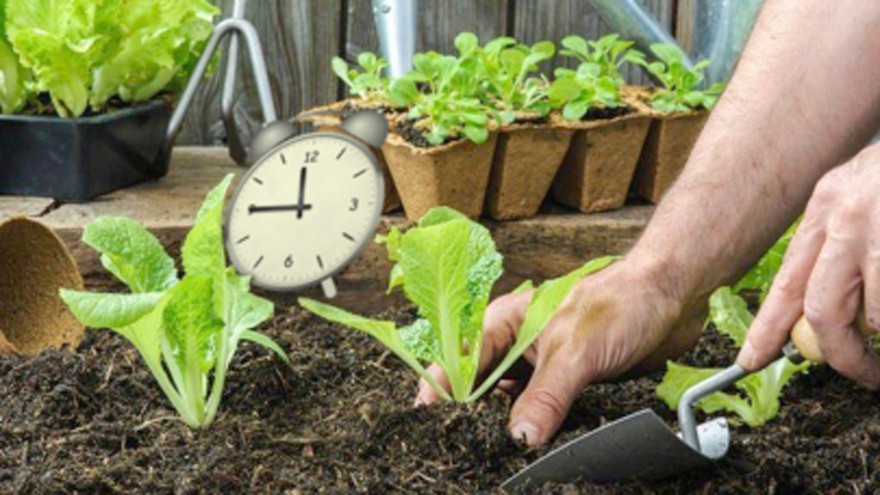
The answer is 11:45
